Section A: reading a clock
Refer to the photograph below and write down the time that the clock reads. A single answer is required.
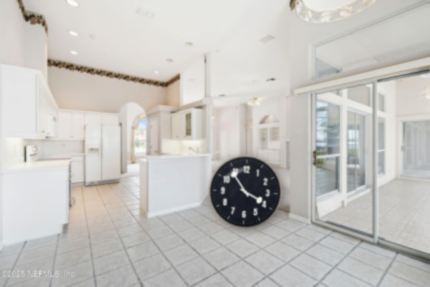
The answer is 3:54
